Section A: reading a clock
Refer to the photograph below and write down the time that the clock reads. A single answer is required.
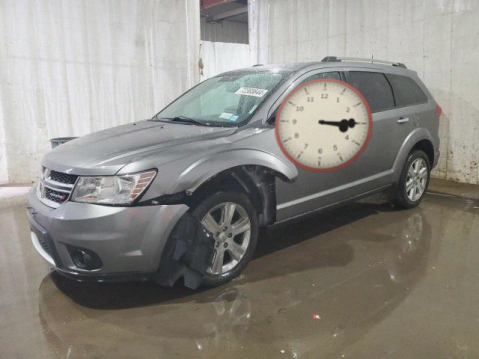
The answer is 3:15
